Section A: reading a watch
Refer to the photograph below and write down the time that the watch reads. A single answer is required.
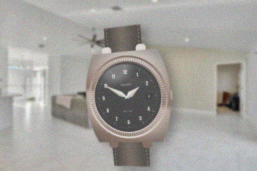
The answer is 1:50
